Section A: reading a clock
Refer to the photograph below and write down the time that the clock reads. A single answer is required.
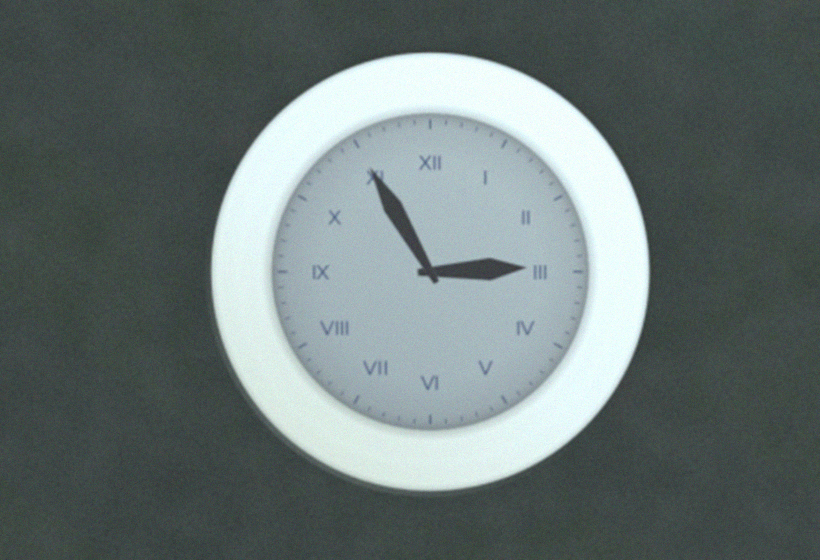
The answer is 2:55
